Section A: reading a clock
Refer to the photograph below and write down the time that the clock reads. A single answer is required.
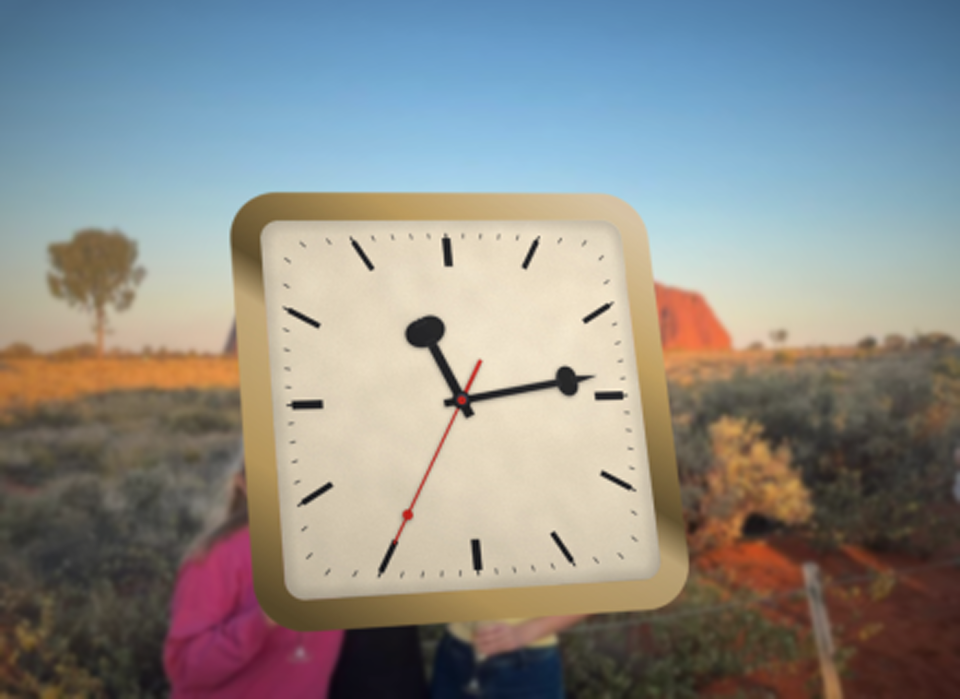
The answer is 11:13:35
